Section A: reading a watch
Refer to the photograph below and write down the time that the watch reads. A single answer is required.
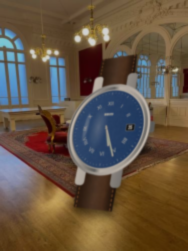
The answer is 5:26
